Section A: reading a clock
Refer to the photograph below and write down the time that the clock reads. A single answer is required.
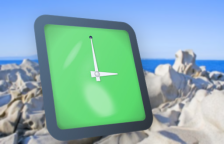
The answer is 3:00
